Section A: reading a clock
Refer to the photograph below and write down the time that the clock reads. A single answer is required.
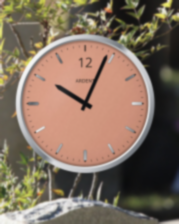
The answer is 10:04
